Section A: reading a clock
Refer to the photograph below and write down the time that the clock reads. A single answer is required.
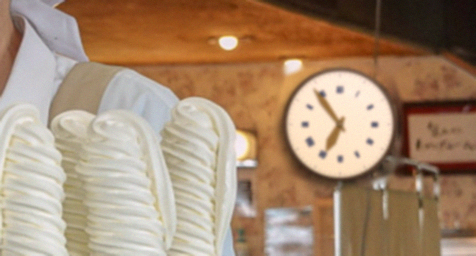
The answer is 6:54
